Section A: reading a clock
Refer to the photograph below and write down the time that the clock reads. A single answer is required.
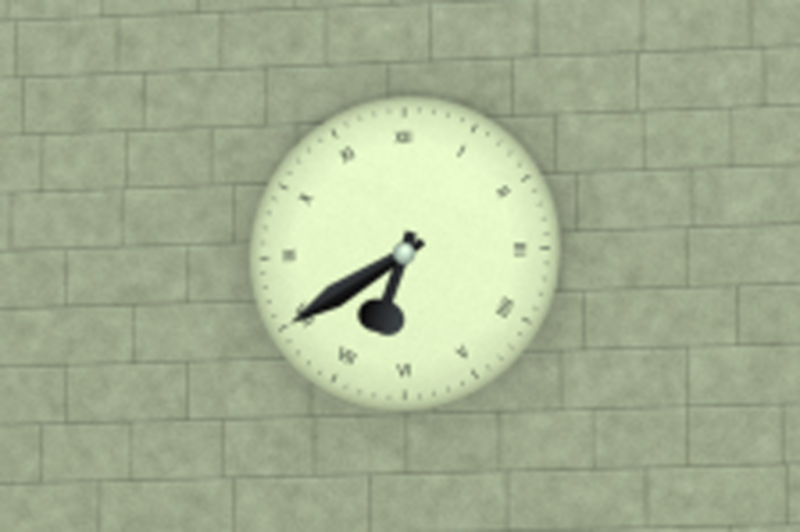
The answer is 6:40
